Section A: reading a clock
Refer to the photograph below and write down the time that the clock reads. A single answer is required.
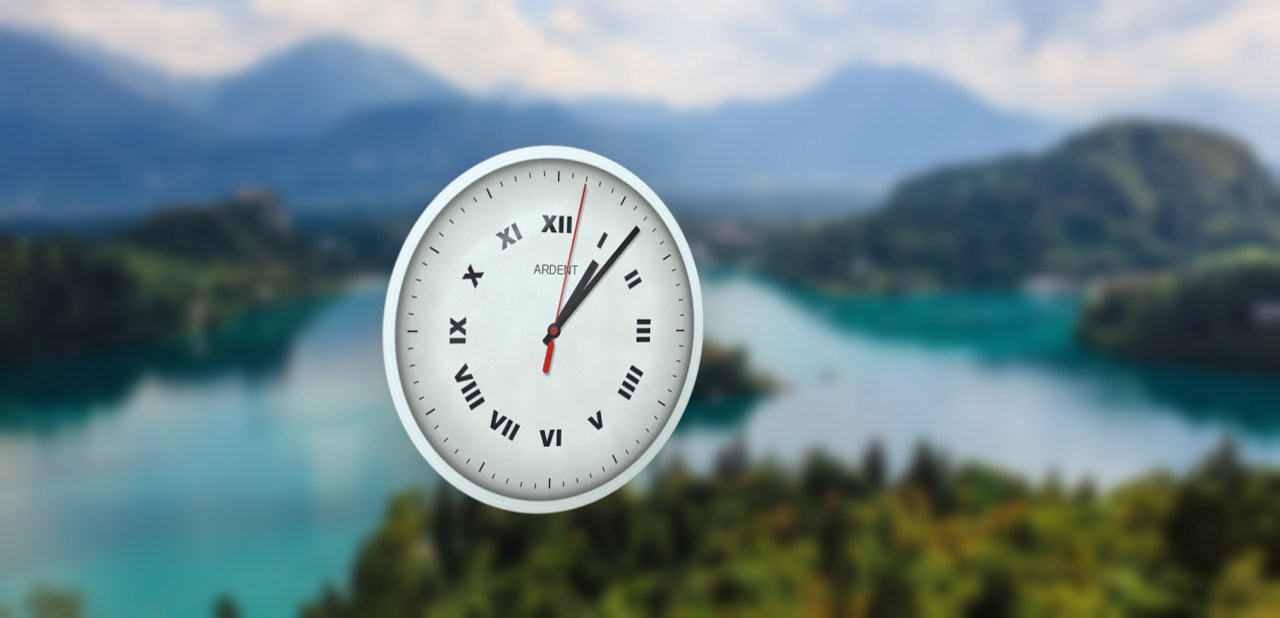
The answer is 1:07:02
